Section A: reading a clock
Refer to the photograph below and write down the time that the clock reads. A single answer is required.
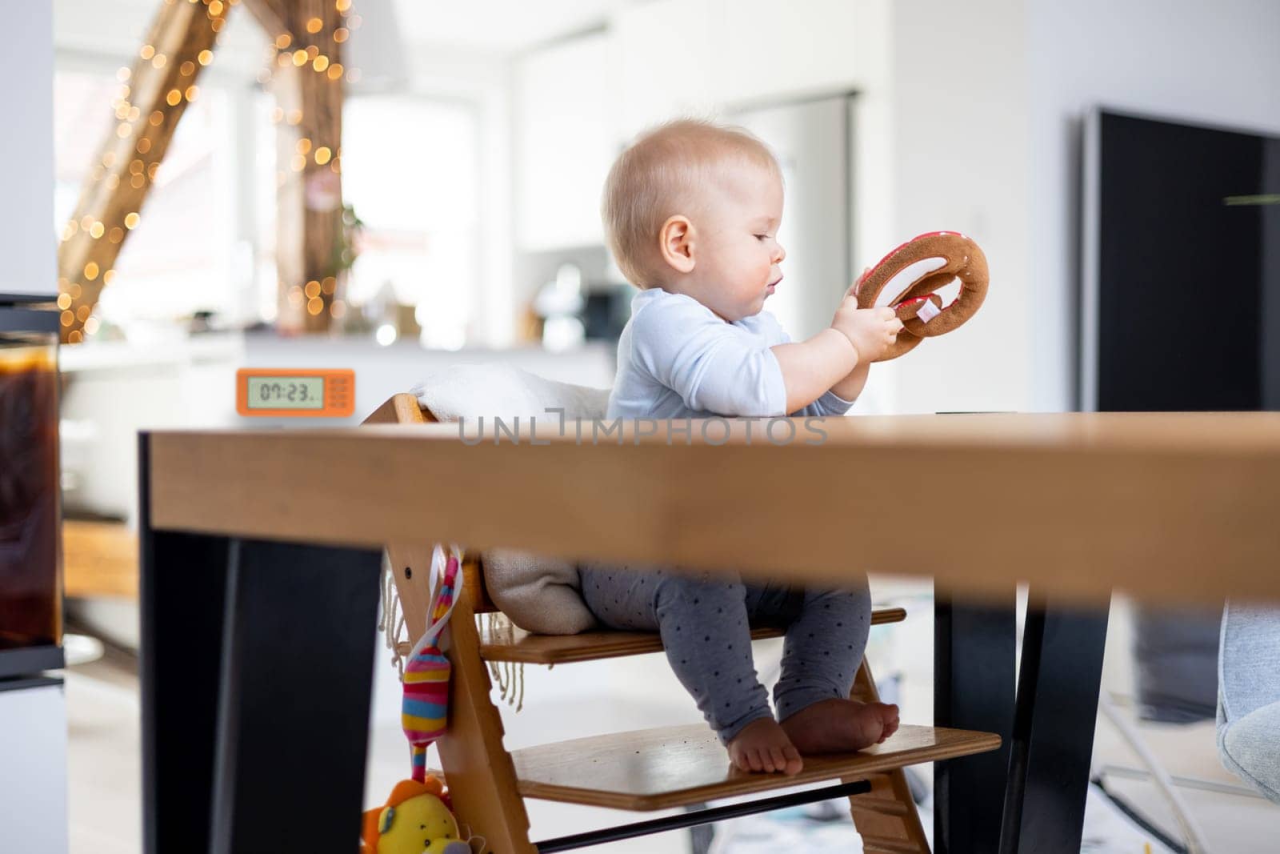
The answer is 7:23
